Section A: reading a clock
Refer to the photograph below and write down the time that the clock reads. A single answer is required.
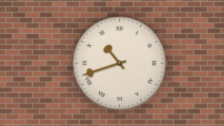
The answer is 10:42
